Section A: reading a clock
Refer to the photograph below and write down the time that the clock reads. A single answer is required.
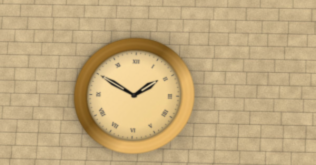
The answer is 1:50
